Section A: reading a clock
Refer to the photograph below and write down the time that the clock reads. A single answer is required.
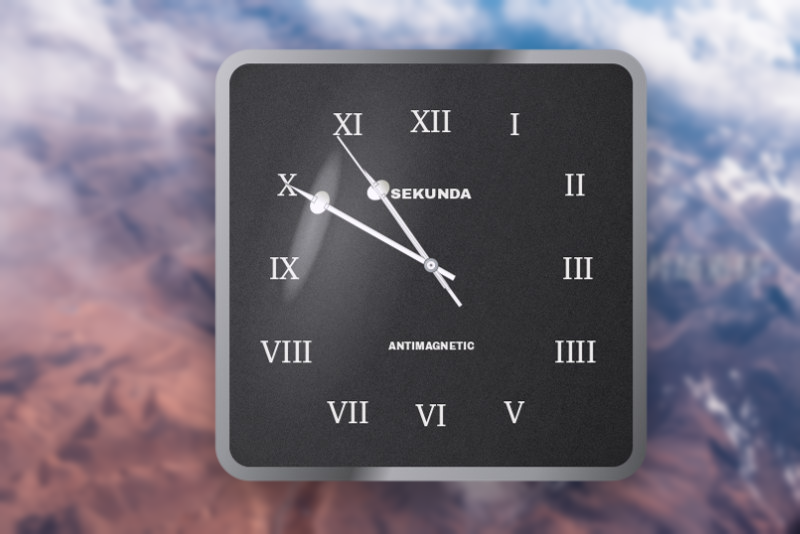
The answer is 10:49:54
